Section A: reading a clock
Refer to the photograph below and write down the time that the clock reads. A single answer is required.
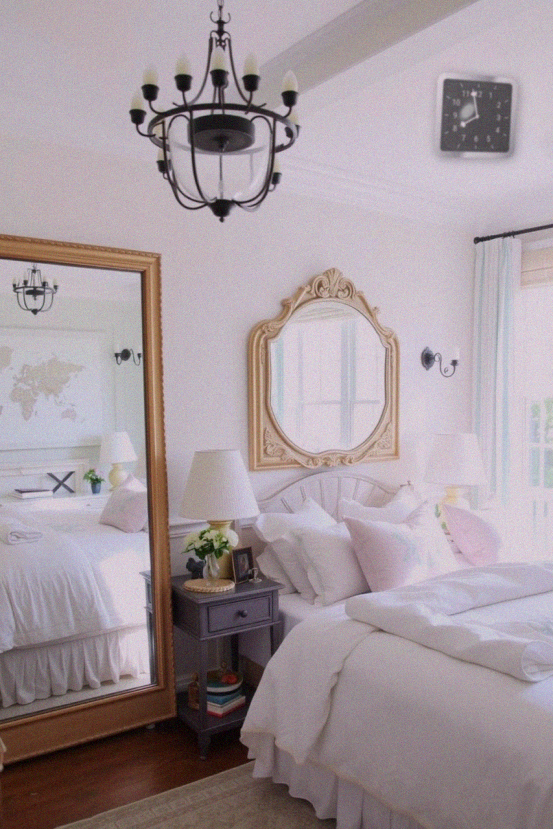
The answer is 7:58
